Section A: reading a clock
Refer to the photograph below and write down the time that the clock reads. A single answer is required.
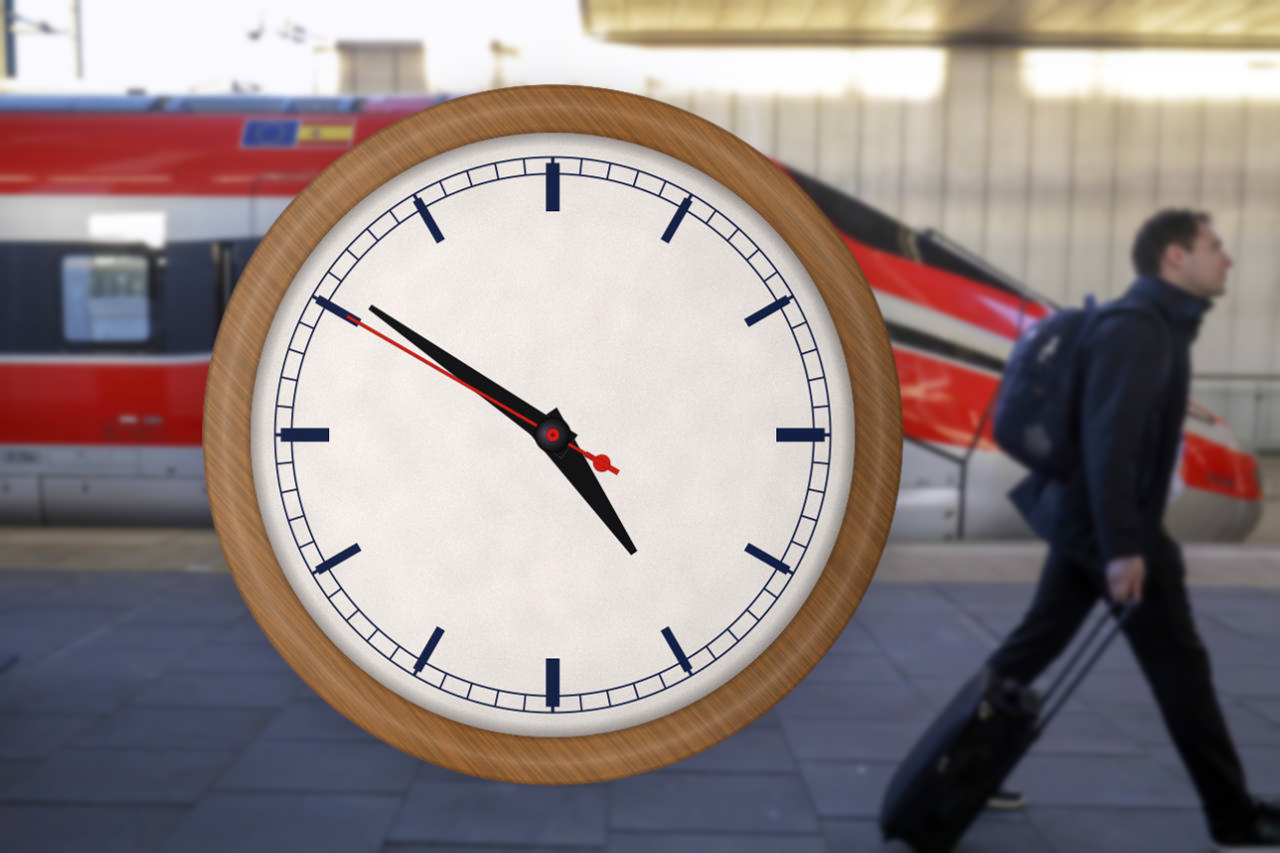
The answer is 4:50:50
